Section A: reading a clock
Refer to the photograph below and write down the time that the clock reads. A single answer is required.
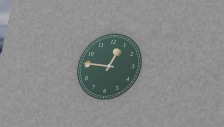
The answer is 12:46
